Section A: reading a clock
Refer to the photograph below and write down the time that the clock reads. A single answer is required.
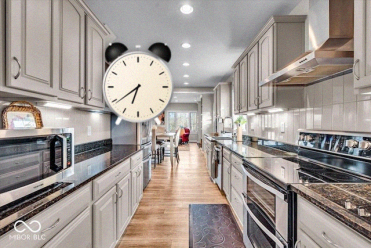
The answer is 6:39
